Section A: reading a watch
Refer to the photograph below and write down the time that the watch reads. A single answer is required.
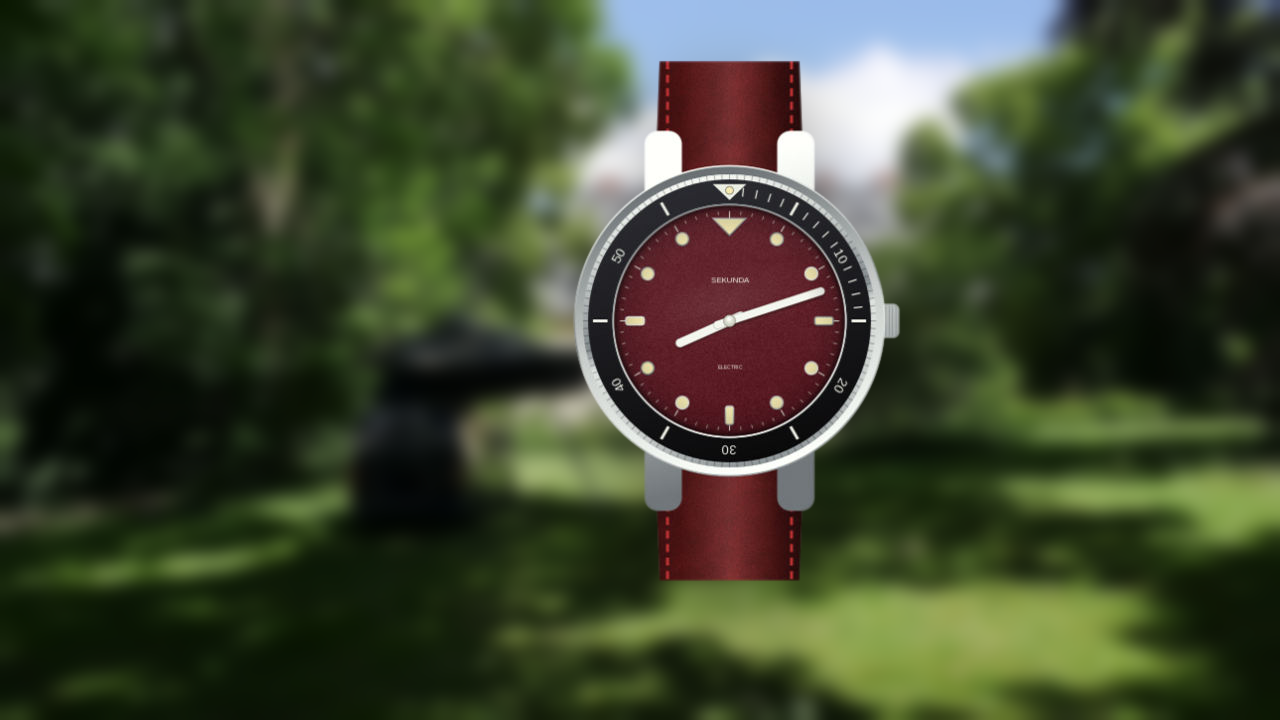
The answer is 8:12
